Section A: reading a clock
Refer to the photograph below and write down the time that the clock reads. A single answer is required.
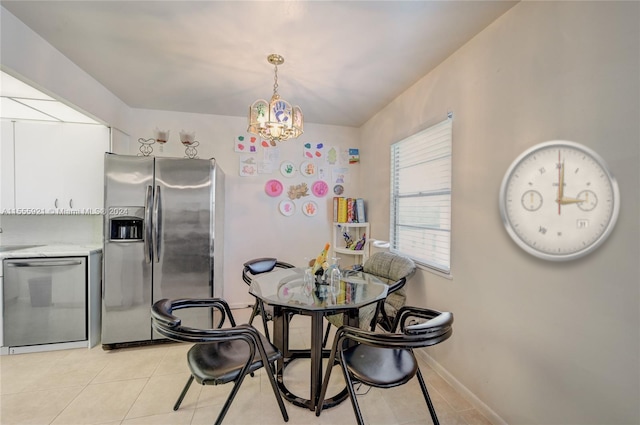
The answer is 3:01
